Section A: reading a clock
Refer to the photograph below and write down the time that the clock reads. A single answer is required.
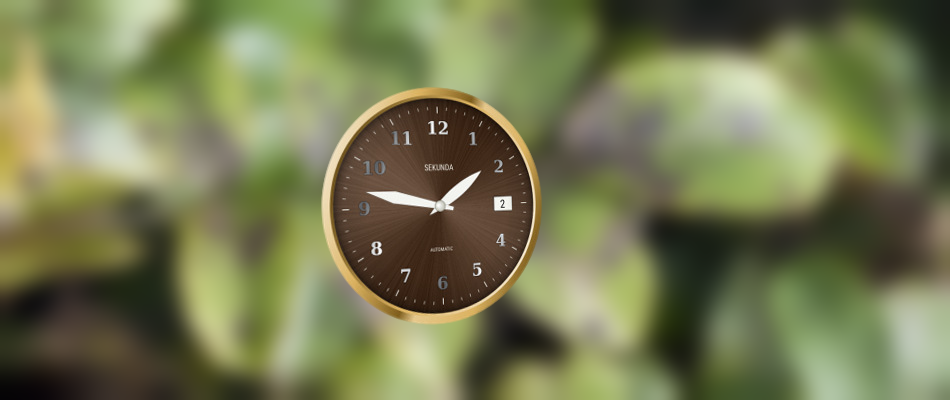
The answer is 1:47
